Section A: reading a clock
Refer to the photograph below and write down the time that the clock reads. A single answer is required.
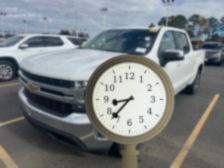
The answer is 8:37
